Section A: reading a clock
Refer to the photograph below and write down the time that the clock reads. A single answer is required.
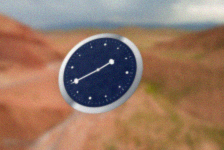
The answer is 1:39
